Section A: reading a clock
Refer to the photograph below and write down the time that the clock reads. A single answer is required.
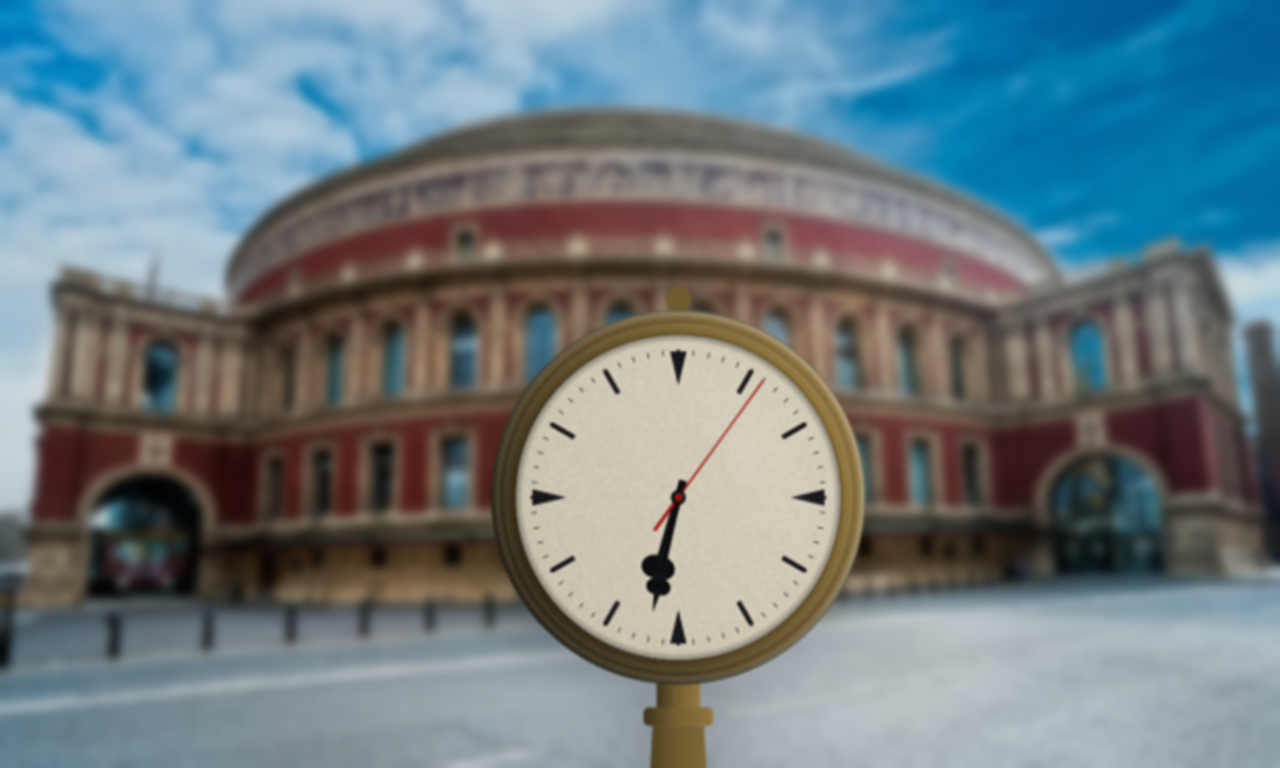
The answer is 6:32:06
